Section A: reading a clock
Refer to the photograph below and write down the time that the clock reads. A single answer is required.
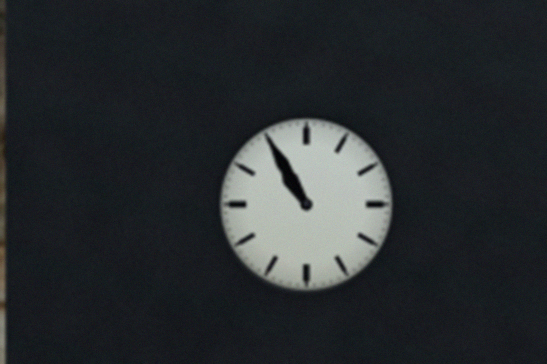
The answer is 10:55
